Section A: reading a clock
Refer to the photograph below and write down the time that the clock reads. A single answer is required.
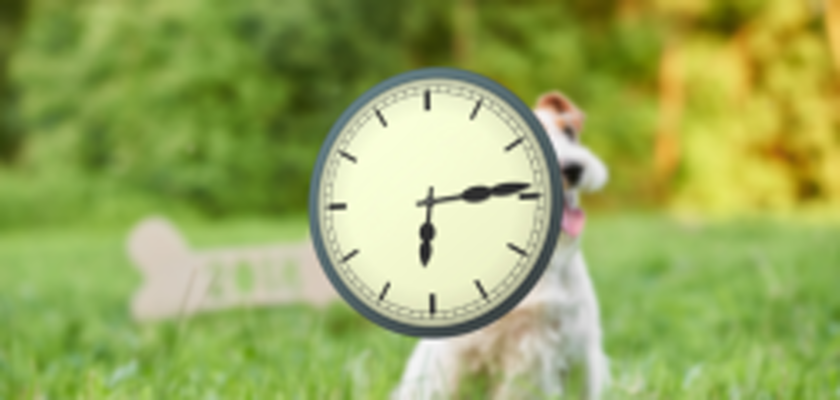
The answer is 6:14
